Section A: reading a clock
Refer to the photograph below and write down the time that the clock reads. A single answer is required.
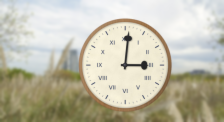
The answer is 3:01
